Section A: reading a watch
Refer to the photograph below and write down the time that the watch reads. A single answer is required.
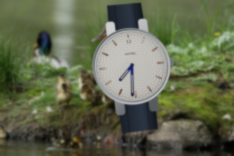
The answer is 7:31
